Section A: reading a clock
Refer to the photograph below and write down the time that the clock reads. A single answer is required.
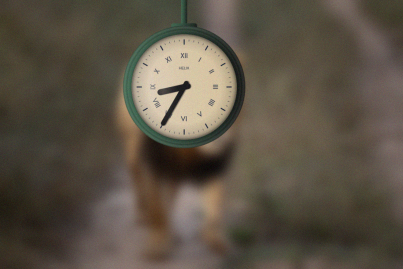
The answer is 8:35
